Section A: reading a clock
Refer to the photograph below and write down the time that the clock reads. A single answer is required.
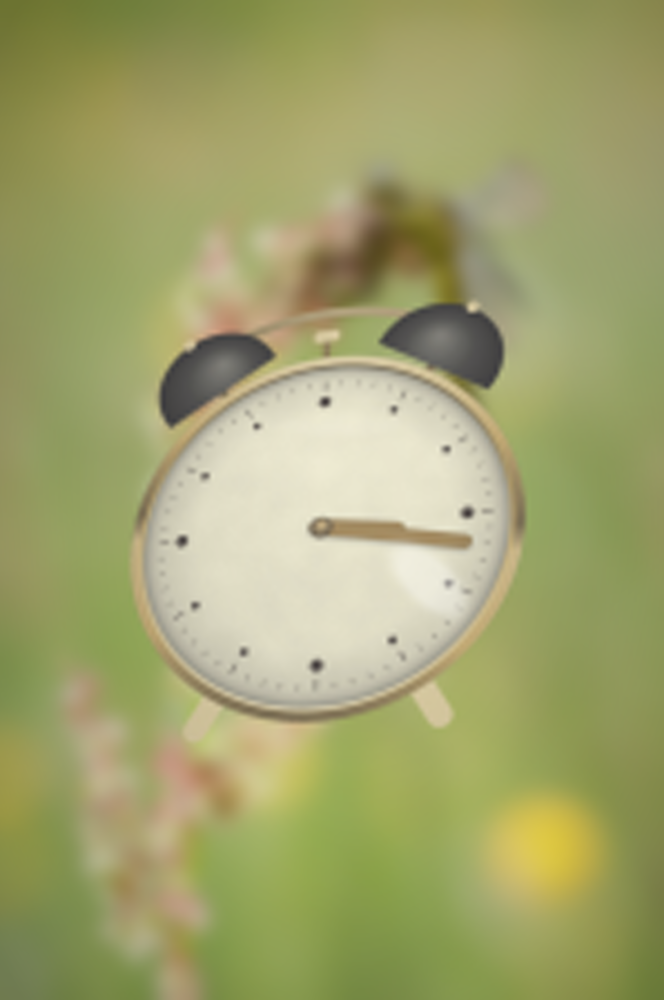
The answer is 3:17
